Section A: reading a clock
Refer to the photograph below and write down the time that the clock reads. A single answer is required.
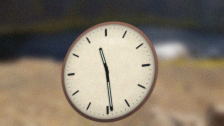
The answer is 11:29
